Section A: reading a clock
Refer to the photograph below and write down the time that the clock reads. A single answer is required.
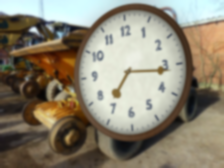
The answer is 7:16
